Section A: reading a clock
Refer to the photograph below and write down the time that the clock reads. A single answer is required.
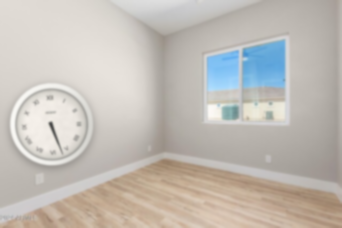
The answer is 5:27
